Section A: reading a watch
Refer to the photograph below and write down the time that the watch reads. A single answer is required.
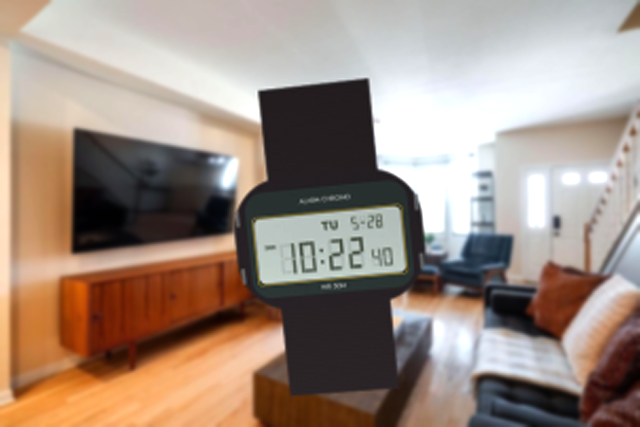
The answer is 10:22:40
